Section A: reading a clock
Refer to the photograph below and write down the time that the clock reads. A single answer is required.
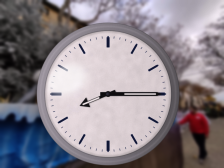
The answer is 8:15
